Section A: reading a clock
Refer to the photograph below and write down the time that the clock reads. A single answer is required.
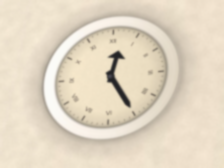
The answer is 12:25
